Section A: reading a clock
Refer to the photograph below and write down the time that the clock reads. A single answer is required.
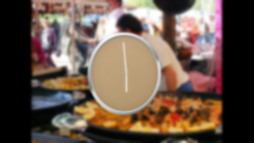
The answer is 5:59
